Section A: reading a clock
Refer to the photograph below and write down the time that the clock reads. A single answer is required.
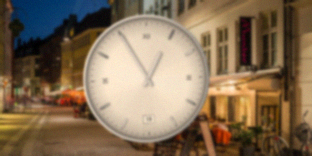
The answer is 12:55
